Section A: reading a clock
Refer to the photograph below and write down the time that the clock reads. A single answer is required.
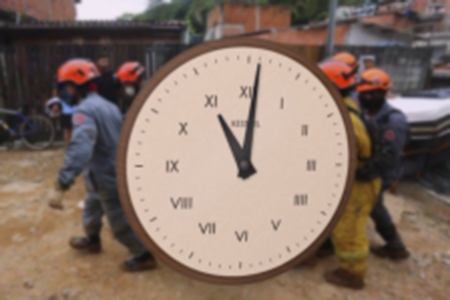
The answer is 11:01
